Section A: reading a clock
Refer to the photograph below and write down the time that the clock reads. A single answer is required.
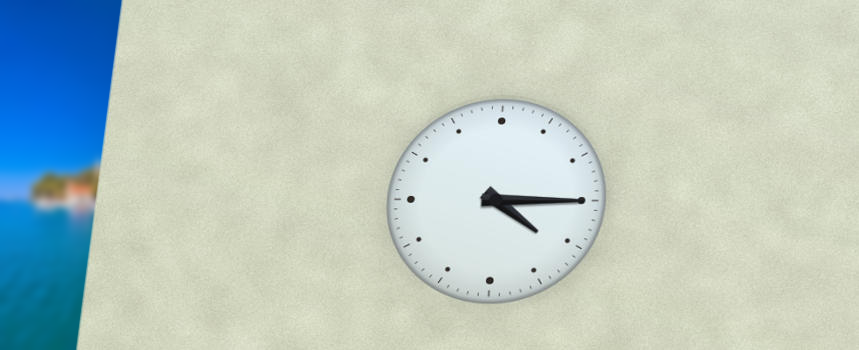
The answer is 4:15
